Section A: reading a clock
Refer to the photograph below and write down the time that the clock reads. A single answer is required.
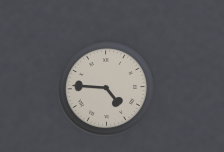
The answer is 4:46
